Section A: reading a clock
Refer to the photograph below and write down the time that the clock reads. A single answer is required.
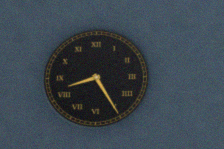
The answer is 8:25
